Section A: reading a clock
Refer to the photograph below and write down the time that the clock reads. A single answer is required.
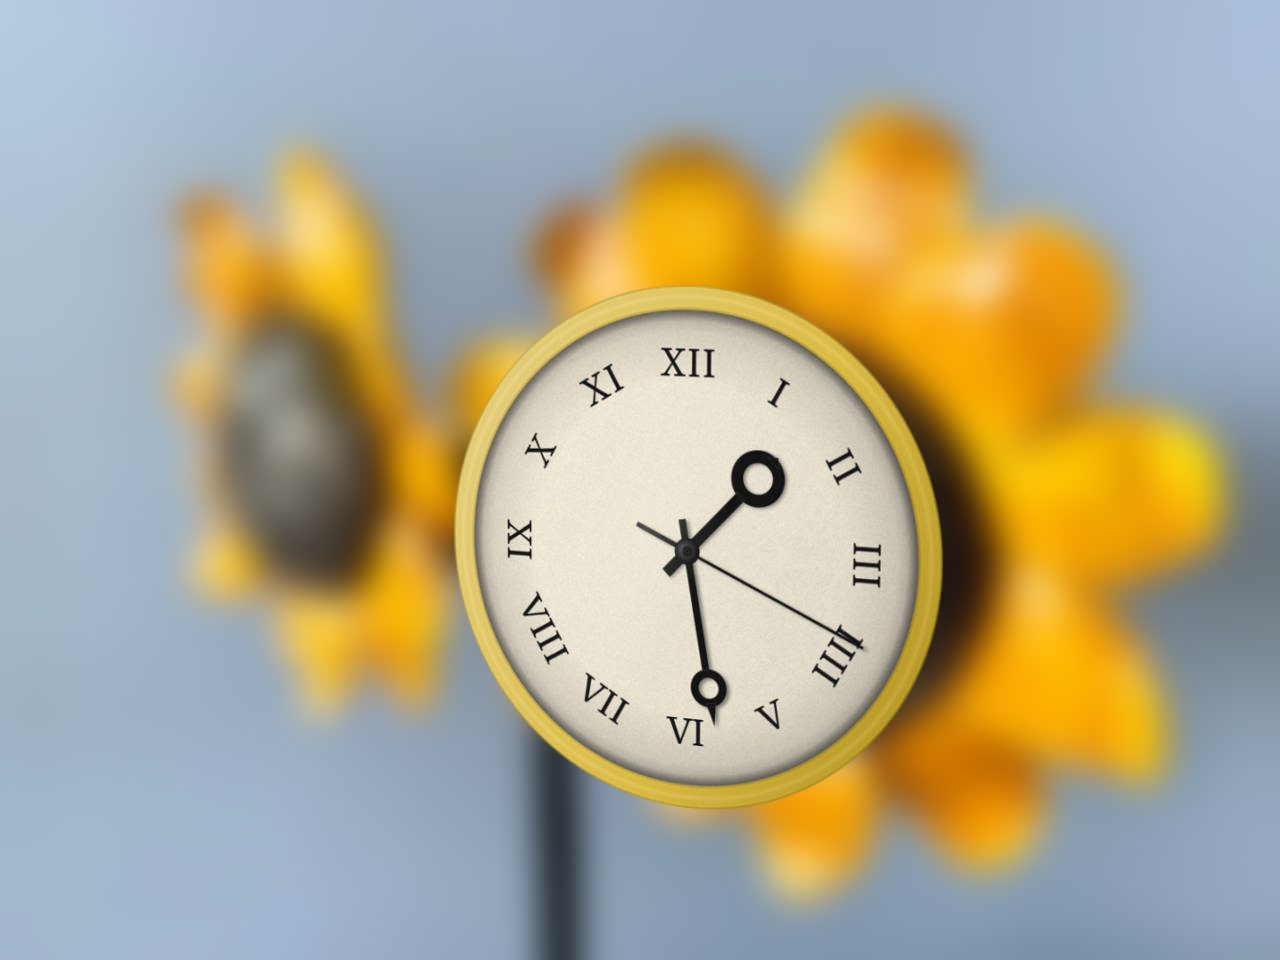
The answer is 1:28:19
